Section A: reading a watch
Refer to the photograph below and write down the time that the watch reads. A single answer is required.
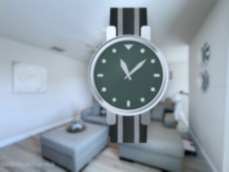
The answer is 11:08
